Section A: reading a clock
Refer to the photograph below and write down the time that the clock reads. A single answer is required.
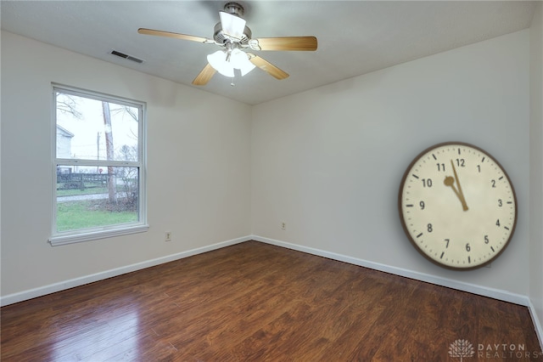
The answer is 10:58
